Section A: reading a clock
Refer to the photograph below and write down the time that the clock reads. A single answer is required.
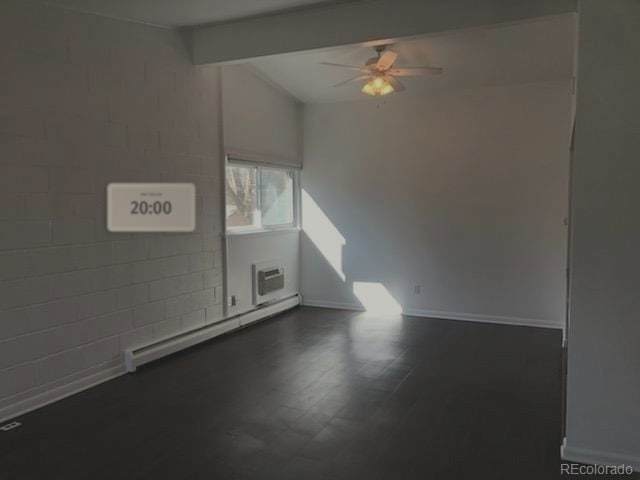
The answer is 20:00
